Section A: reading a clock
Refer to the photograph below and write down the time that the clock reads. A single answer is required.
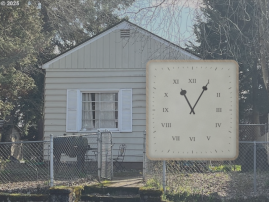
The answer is 11:05
